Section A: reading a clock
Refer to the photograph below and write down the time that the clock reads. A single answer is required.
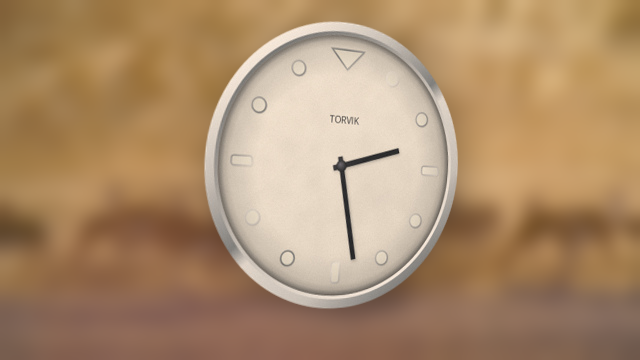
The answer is 2:28
